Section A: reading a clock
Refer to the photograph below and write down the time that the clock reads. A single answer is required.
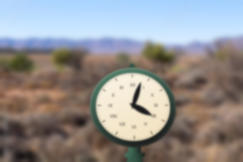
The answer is 4:03
